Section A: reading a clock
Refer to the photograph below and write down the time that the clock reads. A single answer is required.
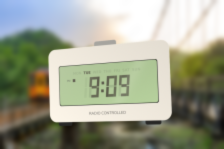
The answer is 9:09
